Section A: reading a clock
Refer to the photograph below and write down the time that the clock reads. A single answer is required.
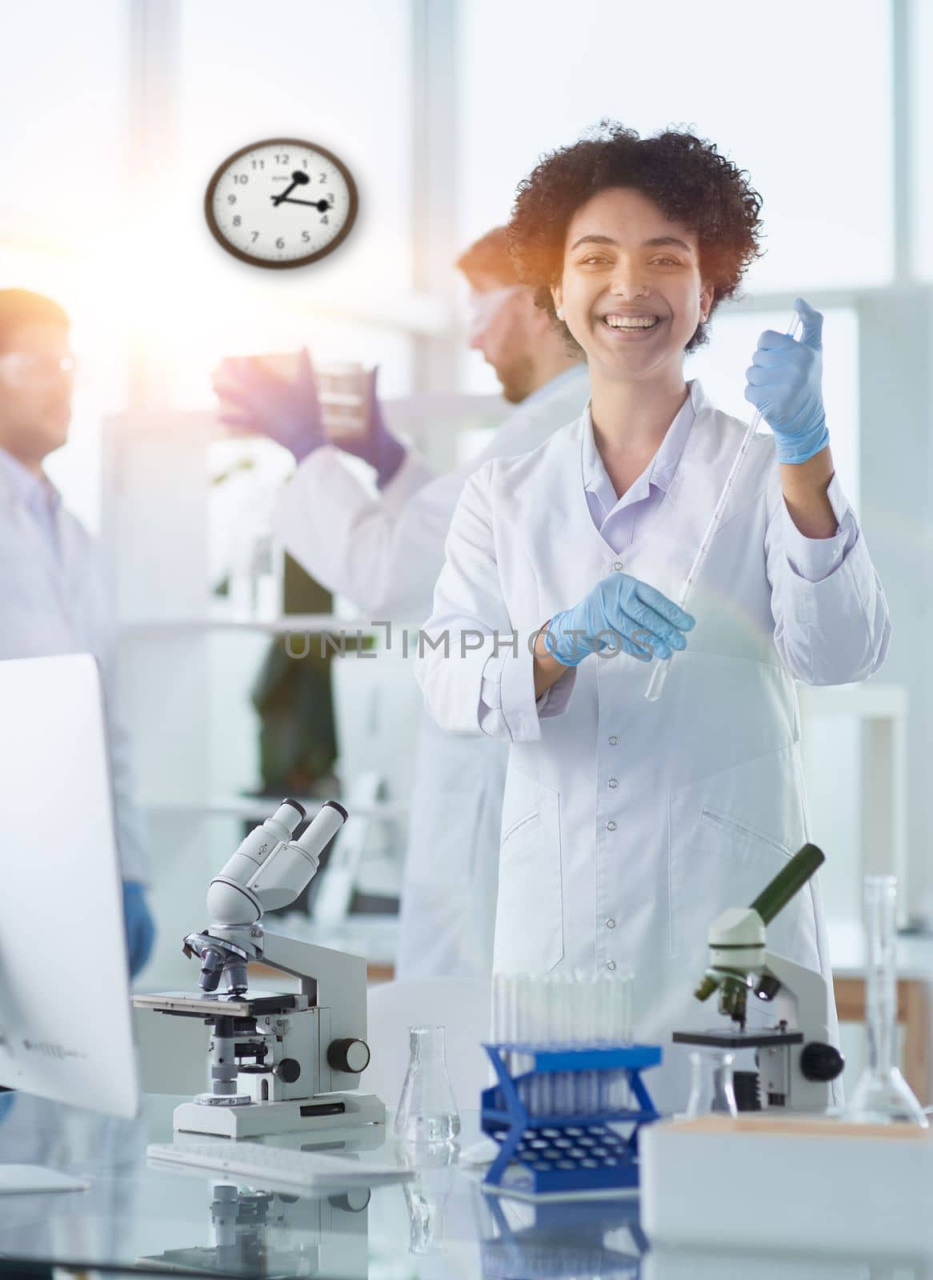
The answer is 1:17
